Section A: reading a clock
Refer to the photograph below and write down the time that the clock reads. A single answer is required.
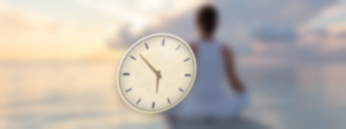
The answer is 5:52
